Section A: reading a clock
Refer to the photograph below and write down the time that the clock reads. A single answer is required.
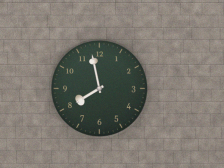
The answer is 7:58
